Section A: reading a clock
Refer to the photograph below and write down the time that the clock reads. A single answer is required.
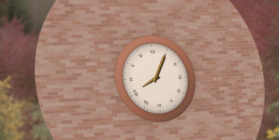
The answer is 8:05
